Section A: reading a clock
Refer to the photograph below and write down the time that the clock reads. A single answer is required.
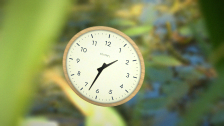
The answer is 1:33
